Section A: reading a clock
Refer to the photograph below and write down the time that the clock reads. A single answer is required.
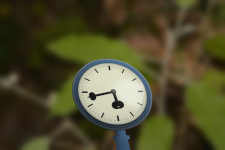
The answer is 5:43
